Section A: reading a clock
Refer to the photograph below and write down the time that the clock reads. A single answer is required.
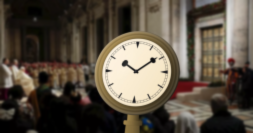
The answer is 10:09
